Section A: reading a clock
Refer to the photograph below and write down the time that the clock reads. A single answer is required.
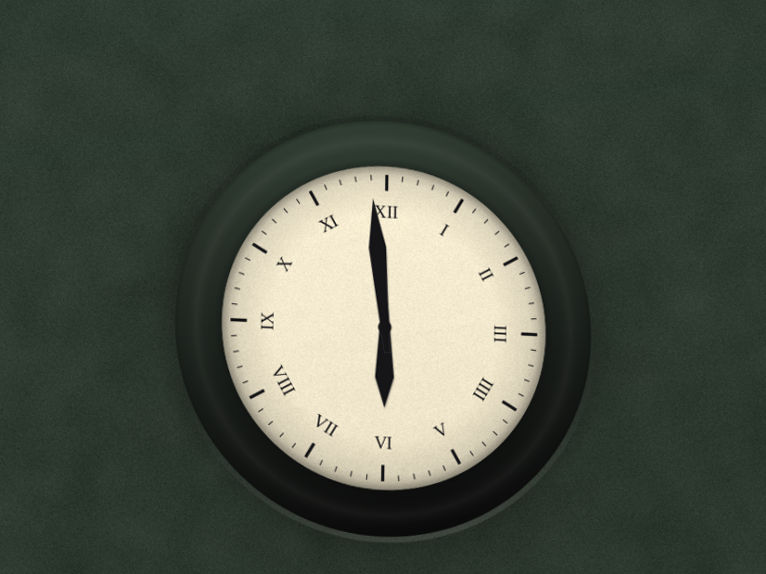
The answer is 5:59
